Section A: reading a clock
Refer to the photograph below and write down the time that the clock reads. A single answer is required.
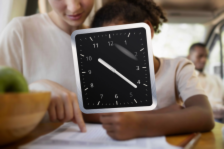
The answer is 10:22
